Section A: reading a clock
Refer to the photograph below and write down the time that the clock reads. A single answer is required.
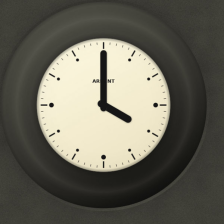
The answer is 4:00
